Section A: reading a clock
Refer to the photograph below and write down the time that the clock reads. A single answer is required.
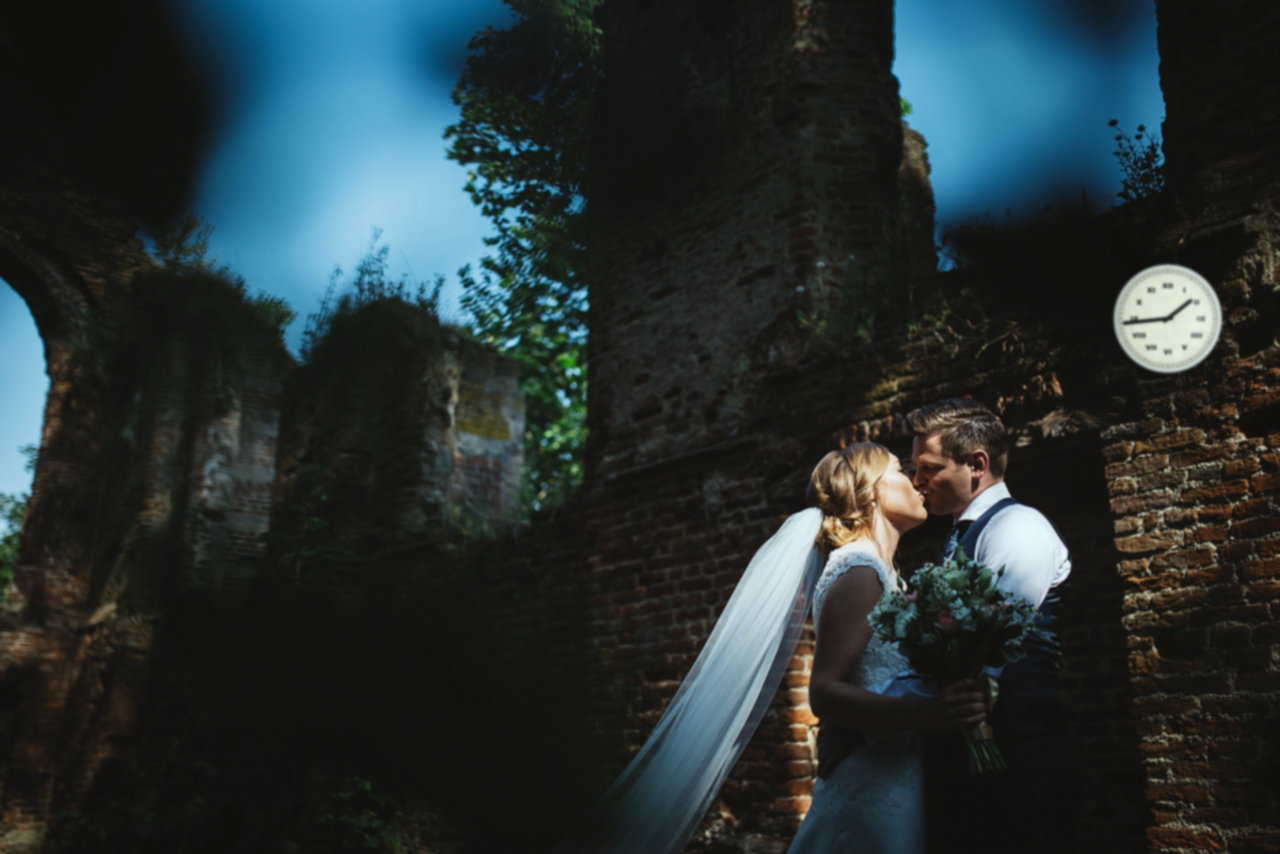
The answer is 1:44
